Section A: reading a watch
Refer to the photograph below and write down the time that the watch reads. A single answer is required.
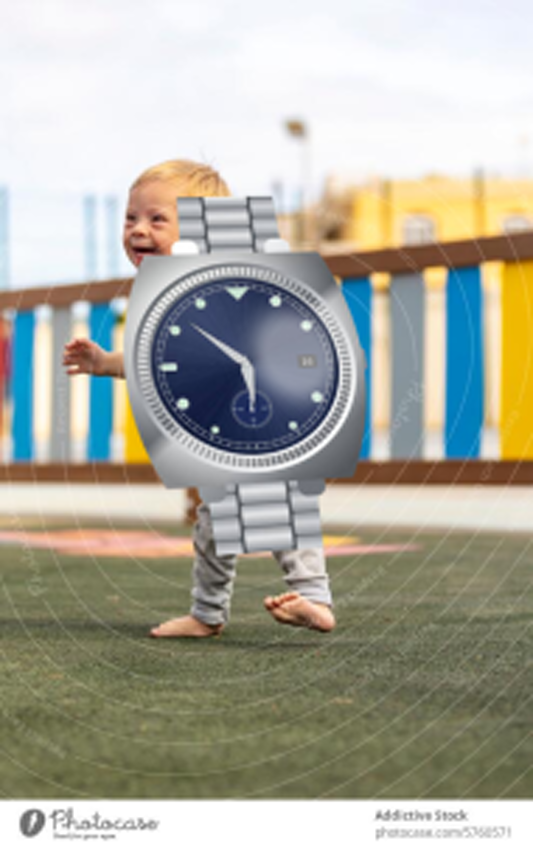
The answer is 5:52
